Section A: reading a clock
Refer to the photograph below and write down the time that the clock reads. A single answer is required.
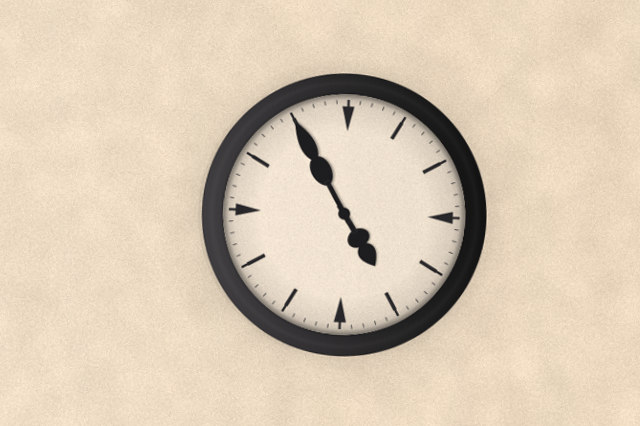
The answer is 4:55
